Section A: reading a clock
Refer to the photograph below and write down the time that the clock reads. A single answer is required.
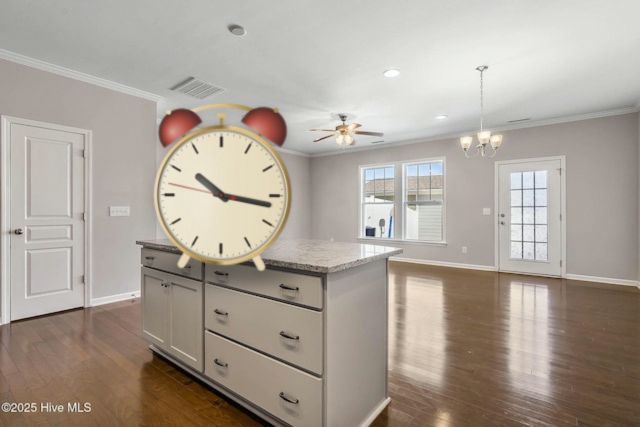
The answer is 10:16:47
